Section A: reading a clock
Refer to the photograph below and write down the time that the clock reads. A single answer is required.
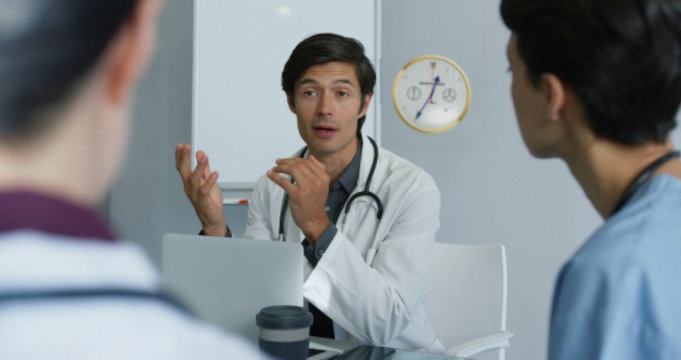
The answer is 12:35
